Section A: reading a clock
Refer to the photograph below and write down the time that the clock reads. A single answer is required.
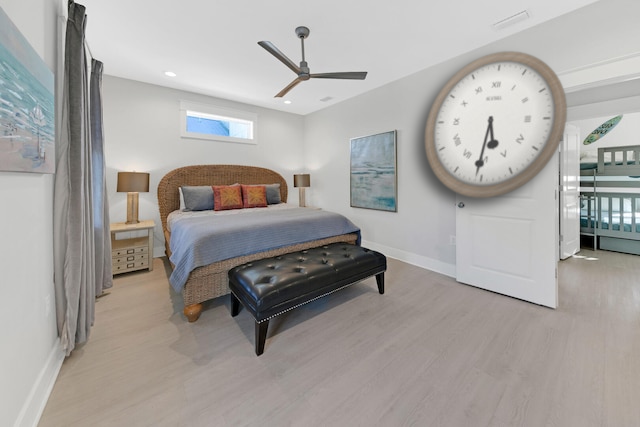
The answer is 5:31
